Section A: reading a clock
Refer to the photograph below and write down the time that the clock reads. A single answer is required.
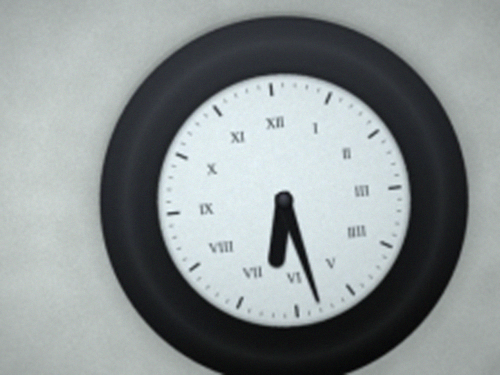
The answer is 6:28
